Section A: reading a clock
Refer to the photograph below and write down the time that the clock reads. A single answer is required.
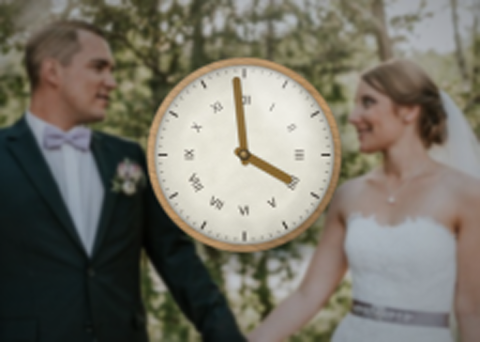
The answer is 3:59
